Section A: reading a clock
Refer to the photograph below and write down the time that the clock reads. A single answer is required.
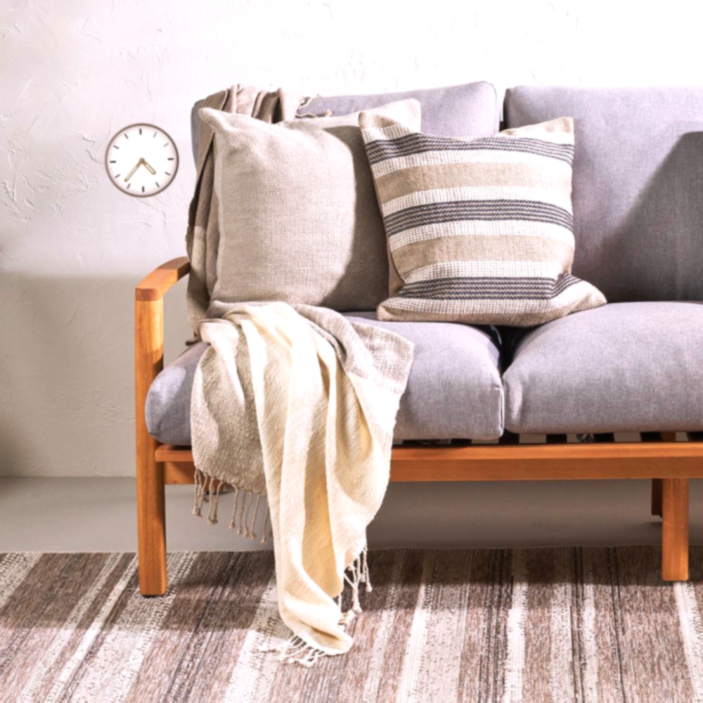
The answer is 4:37
